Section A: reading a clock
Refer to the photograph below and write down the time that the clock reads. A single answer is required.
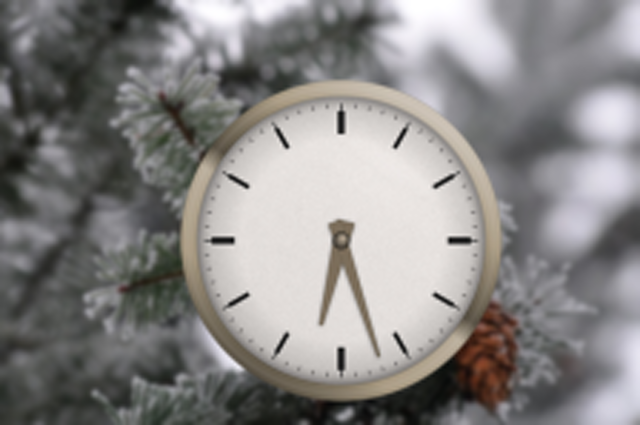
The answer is 6:27
